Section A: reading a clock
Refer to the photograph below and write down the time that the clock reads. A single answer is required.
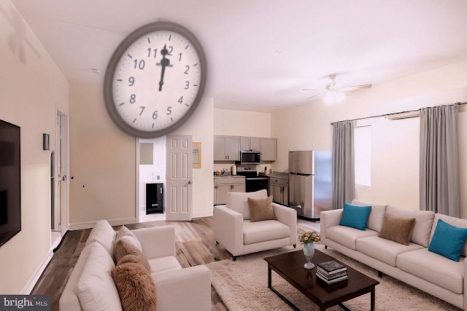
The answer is 11:59
